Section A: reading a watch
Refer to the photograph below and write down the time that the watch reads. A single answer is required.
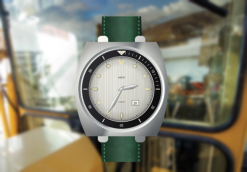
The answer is 2:35
